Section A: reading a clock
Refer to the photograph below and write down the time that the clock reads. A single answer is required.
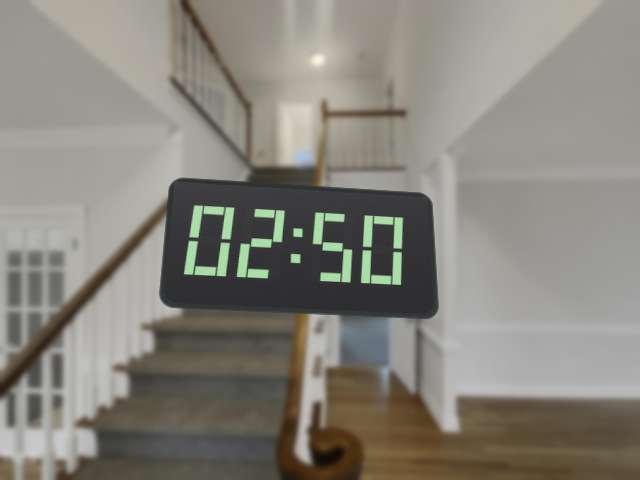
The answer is 2:50
